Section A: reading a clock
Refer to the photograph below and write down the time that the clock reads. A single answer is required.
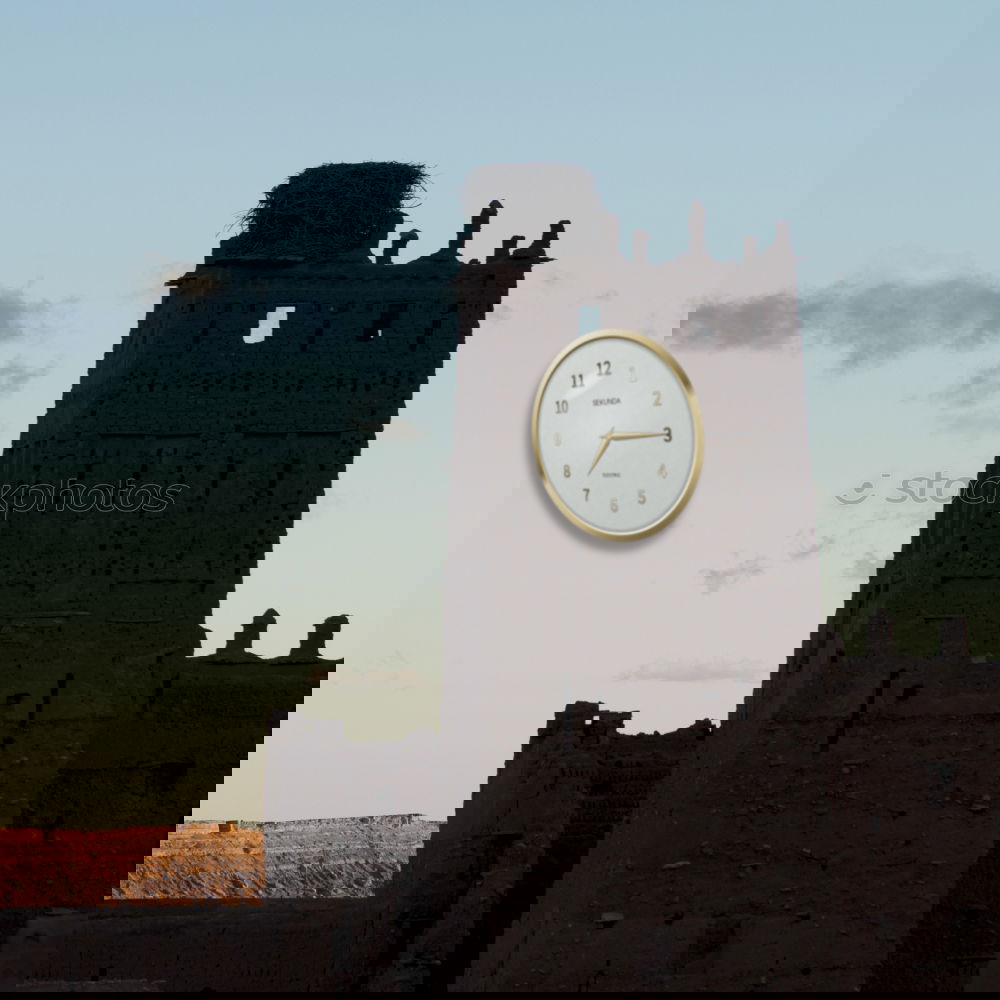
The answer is 7:15
